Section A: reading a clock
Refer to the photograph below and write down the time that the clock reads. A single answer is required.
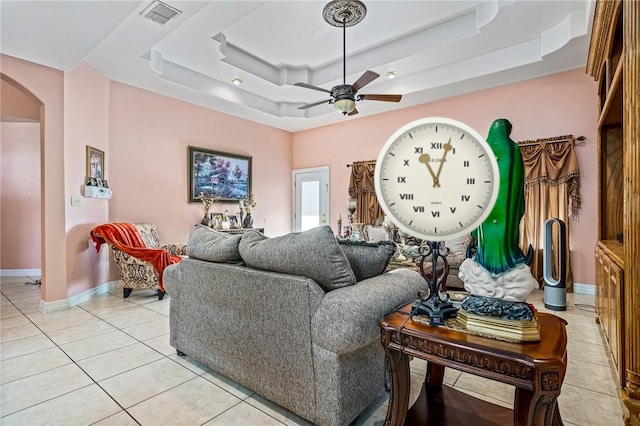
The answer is 11:03
